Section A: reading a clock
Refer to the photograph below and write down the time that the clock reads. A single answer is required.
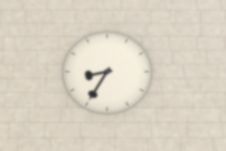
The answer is 8:35
